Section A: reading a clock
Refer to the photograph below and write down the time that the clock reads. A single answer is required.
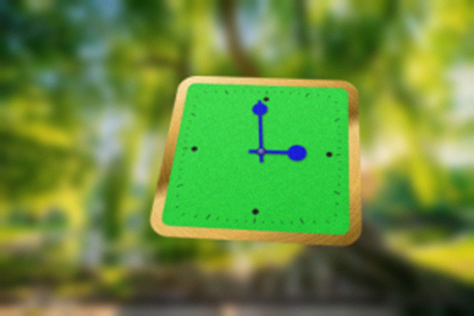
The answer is 2:59
